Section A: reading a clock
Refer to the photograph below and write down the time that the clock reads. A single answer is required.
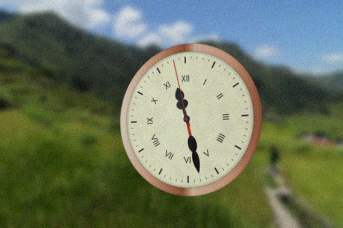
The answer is 11:27:58
